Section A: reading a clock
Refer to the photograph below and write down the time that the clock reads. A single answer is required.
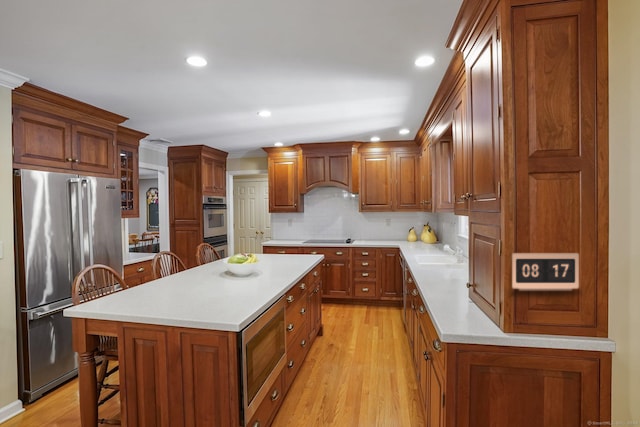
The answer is 8:17
